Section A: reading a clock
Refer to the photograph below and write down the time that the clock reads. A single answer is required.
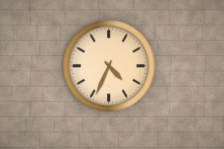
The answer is 4:34
